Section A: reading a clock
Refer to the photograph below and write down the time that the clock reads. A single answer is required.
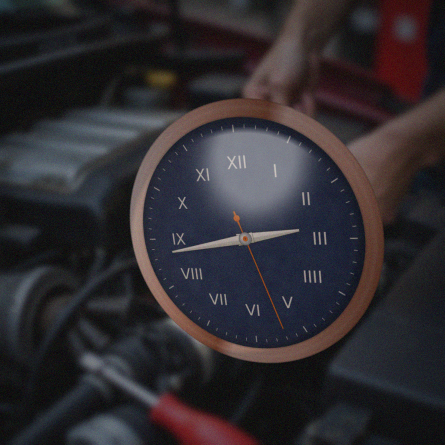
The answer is 2:43:27
